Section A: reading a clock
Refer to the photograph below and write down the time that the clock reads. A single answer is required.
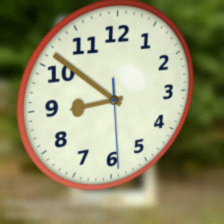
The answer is 8:51:29
